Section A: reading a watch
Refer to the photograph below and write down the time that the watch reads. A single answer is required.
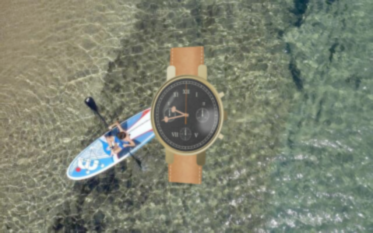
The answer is 9:43
